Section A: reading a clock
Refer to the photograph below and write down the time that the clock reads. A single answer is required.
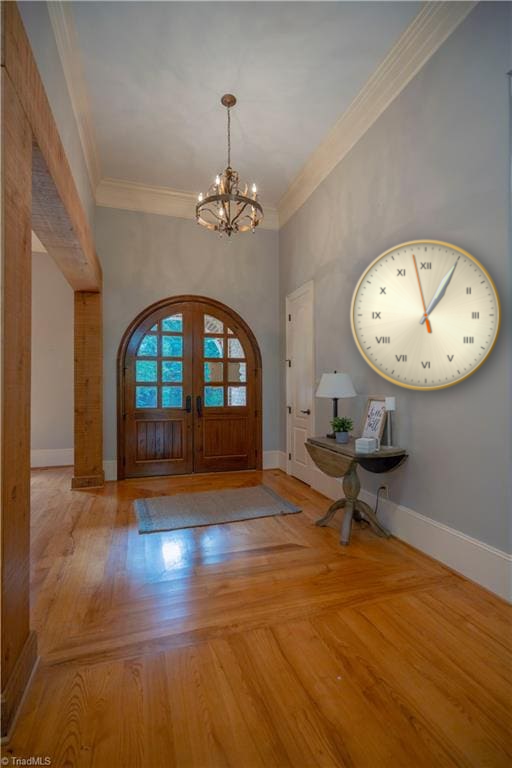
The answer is 1:04:58
